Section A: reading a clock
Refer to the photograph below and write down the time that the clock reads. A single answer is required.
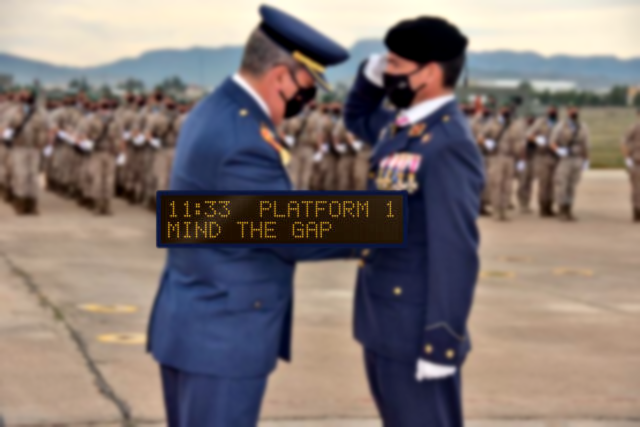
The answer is 11:33
